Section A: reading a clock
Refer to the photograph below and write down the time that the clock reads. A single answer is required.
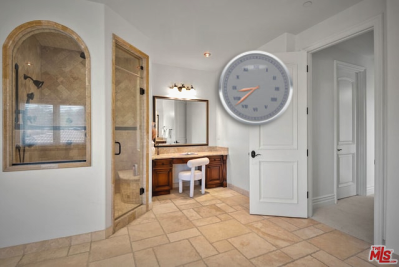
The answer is 8:38
